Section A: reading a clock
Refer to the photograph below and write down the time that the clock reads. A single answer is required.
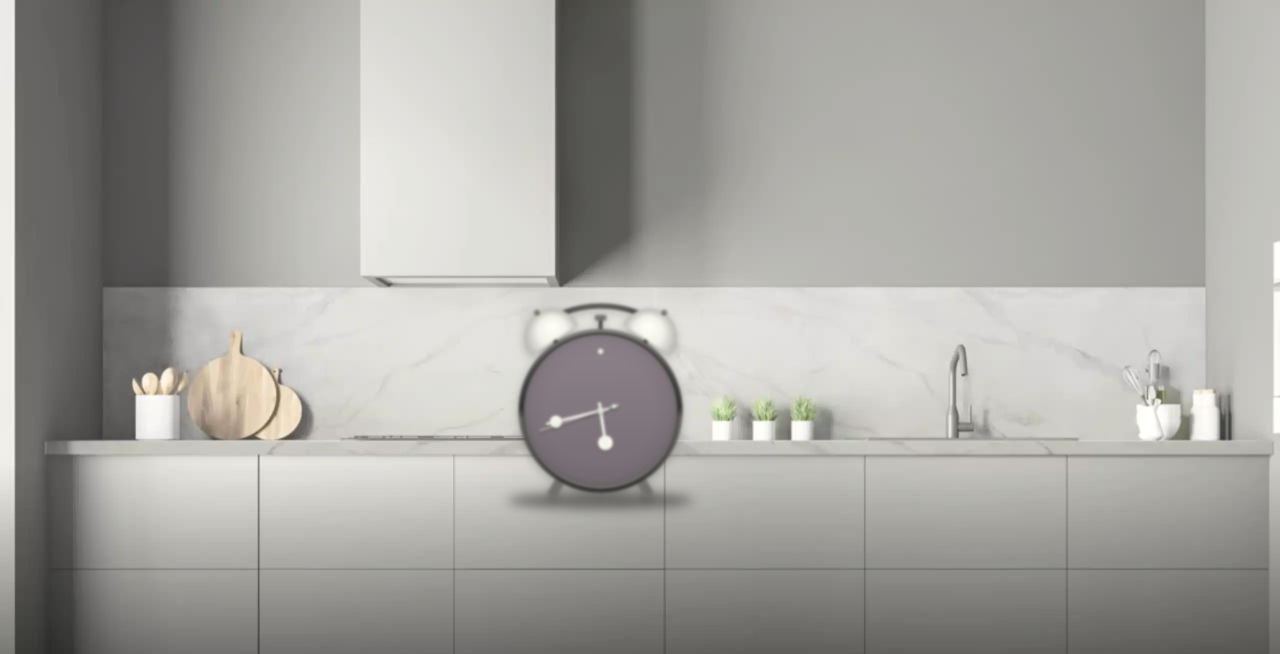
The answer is 5:42:42
